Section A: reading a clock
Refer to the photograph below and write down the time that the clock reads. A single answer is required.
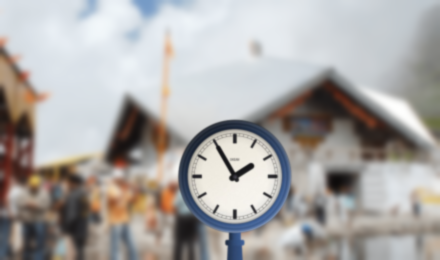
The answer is 1:55
